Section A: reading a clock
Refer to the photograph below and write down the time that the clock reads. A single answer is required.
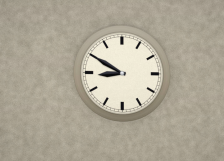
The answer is 8:50
